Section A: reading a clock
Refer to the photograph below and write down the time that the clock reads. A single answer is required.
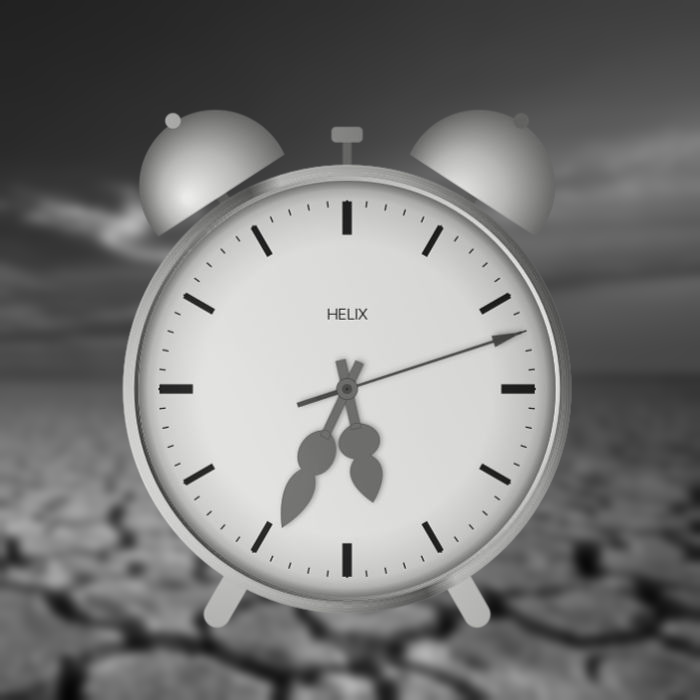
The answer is 5:34:12
